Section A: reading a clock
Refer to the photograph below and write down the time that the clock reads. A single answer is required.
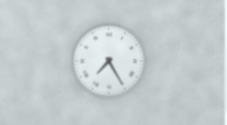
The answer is 7:25
